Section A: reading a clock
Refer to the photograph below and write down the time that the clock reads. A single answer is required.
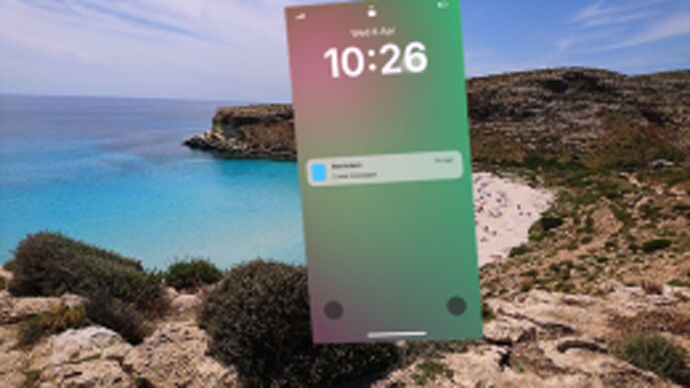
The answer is 10:26
